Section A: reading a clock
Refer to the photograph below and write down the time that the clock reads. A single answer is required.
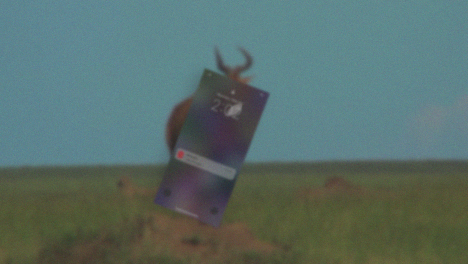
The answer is 2:02
